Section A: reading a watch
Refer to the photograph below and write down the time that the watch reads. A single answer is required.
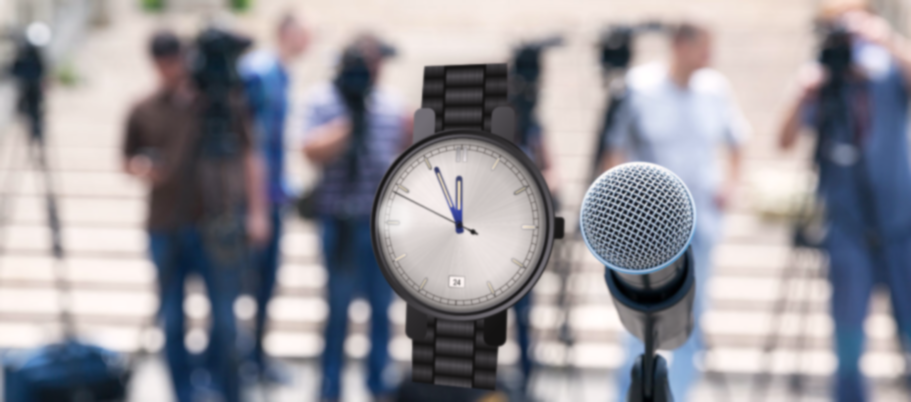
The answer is 11:55:49
